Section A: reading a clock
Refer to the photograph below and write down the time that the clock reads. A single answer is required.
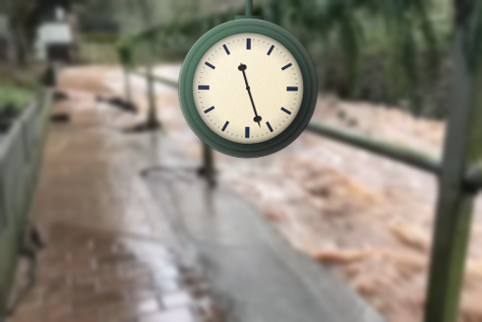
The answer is 11:27
